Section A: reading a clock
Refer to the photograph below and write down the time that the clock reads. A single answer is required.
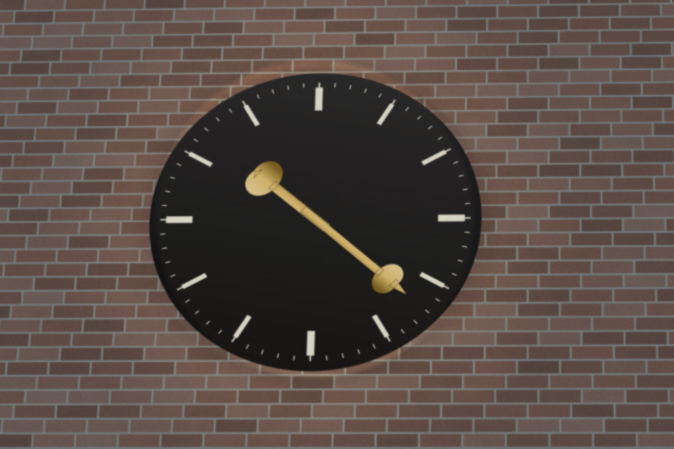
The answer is 10:22
